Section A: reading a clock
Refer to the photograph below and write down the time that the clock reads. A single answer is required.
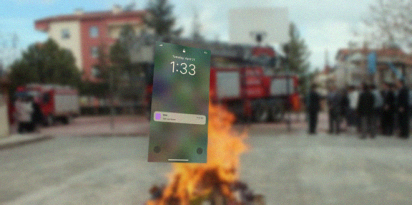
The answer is 1:33
